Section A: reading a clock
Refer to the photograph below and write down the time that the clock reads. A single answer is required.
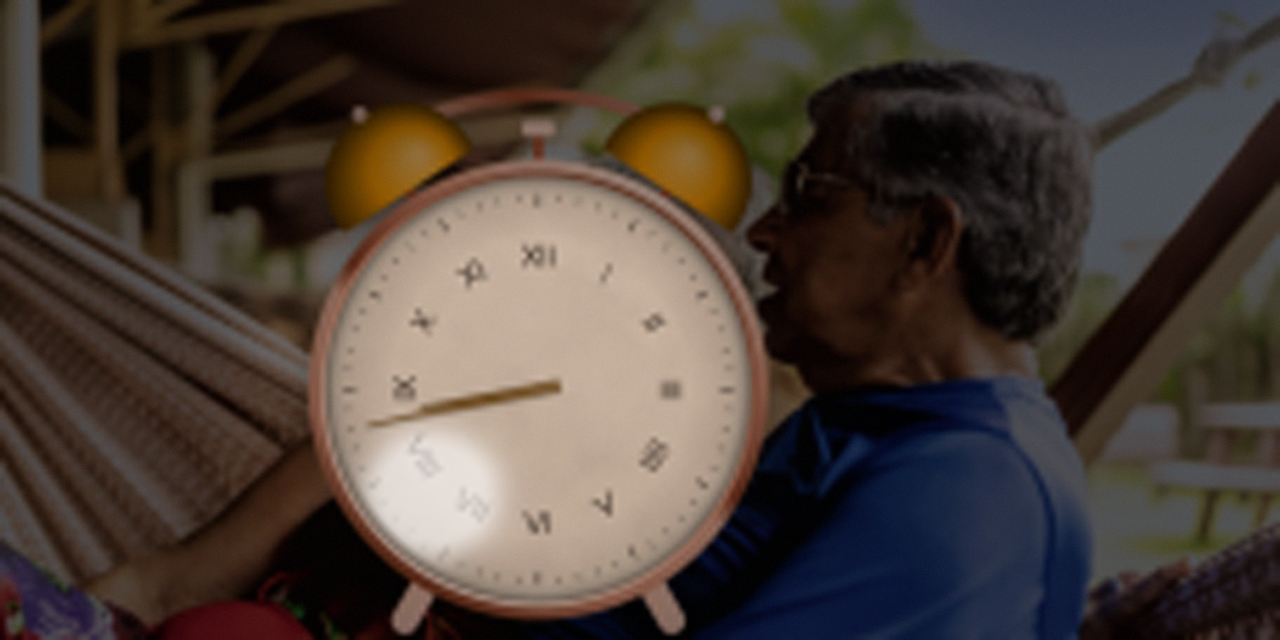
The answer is 8:43
